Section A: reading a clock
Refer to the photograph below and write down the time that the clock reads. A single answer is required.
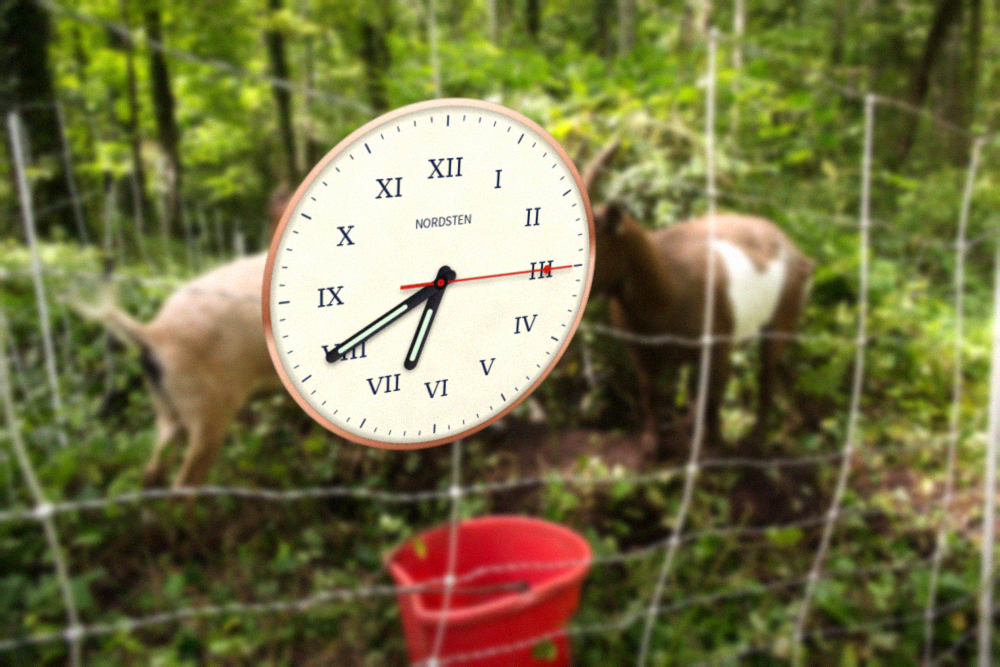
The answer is 6:40:15
